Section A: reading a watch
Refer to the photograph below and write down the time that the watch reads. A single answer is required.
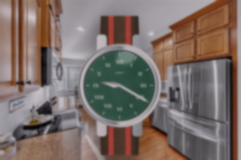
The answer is 9:20
